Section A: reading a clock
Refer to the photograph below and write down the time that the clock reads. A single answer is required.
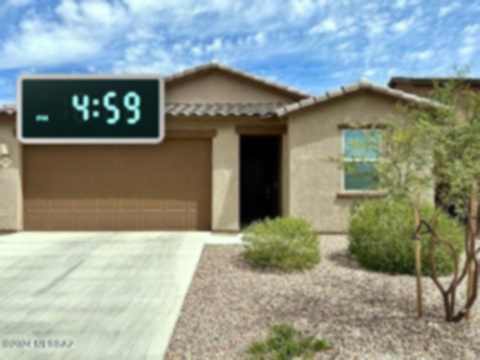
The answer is 4:59
